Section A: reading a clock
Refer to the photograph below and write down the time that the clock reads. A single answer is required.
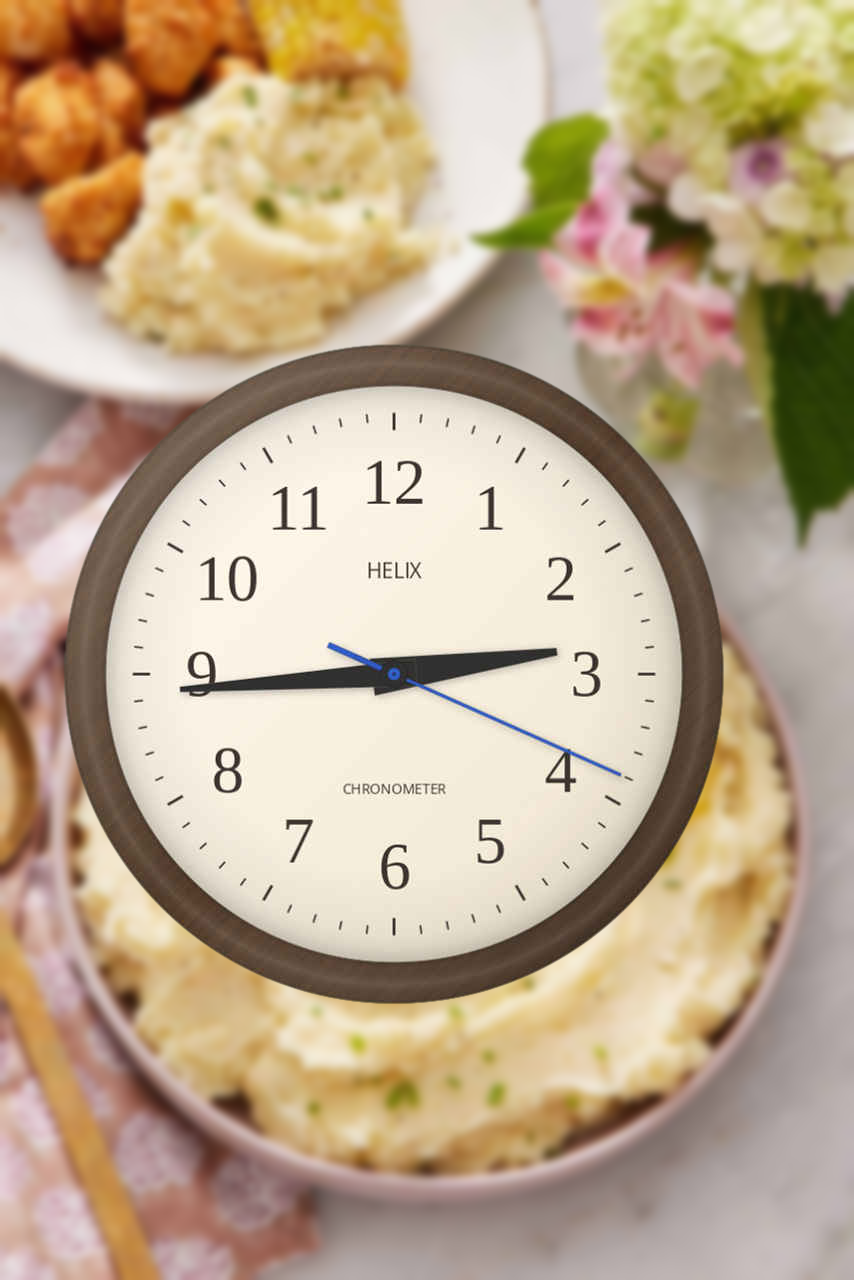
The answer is 2:44:19
